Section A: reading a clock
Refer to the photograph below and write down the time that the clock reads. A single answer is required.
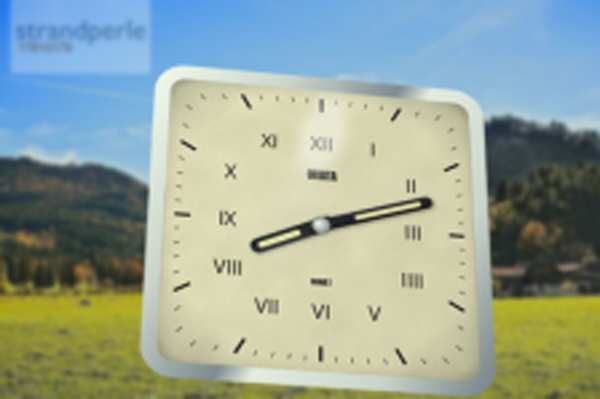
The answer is 8:12
